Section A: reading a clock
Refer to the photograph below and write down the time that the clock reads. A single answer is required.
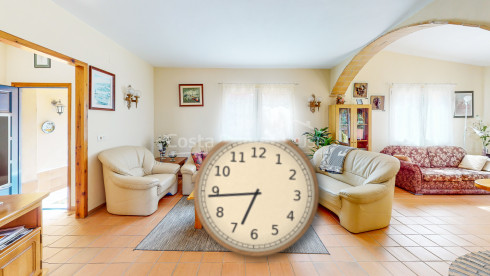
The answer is 6:44
